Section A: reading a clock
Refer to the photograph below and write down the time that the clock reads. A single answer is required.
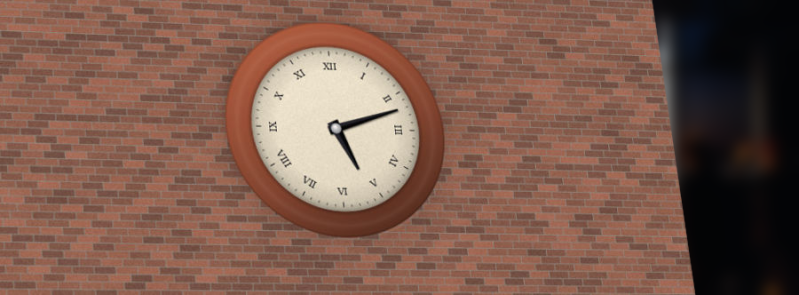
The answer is 5:12
